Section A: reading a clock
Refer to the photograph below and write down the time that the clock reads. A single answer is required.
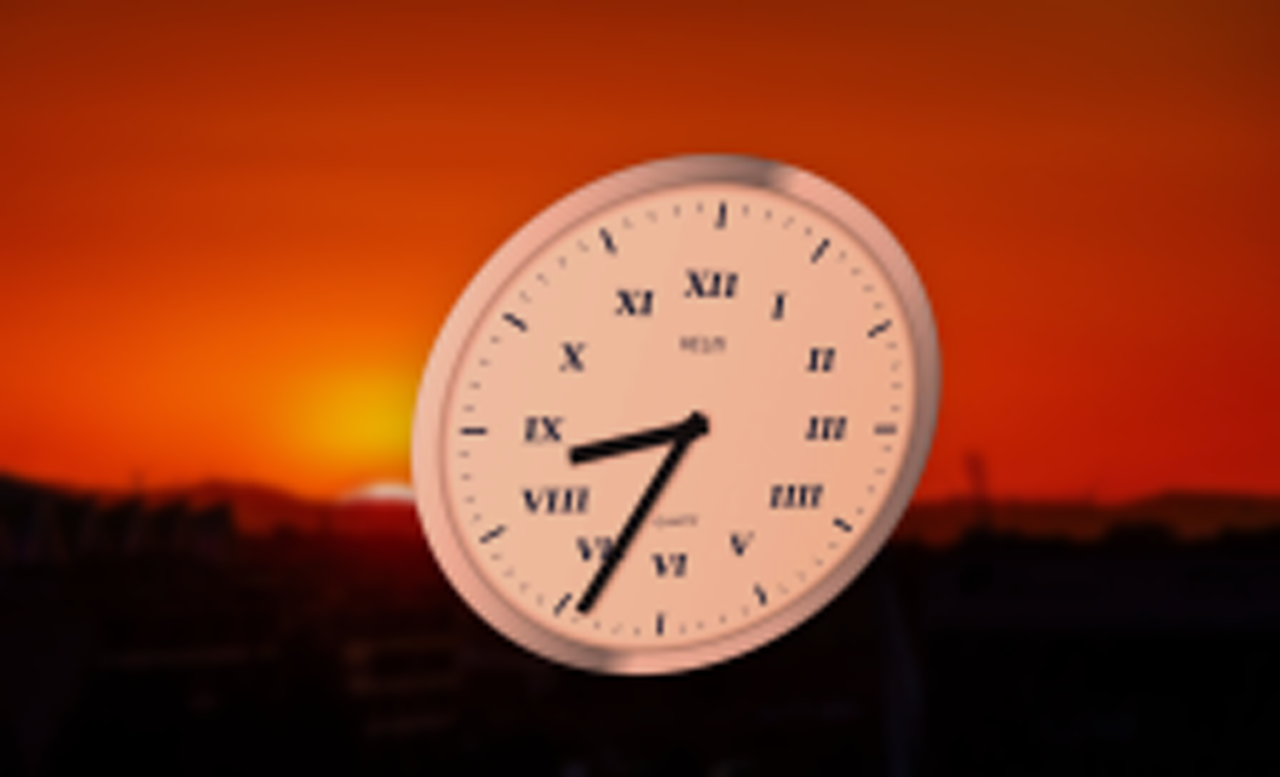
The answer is 8:34
